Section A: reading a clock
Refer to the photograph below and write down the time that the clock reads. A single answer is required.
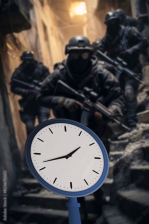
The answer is 1:42
